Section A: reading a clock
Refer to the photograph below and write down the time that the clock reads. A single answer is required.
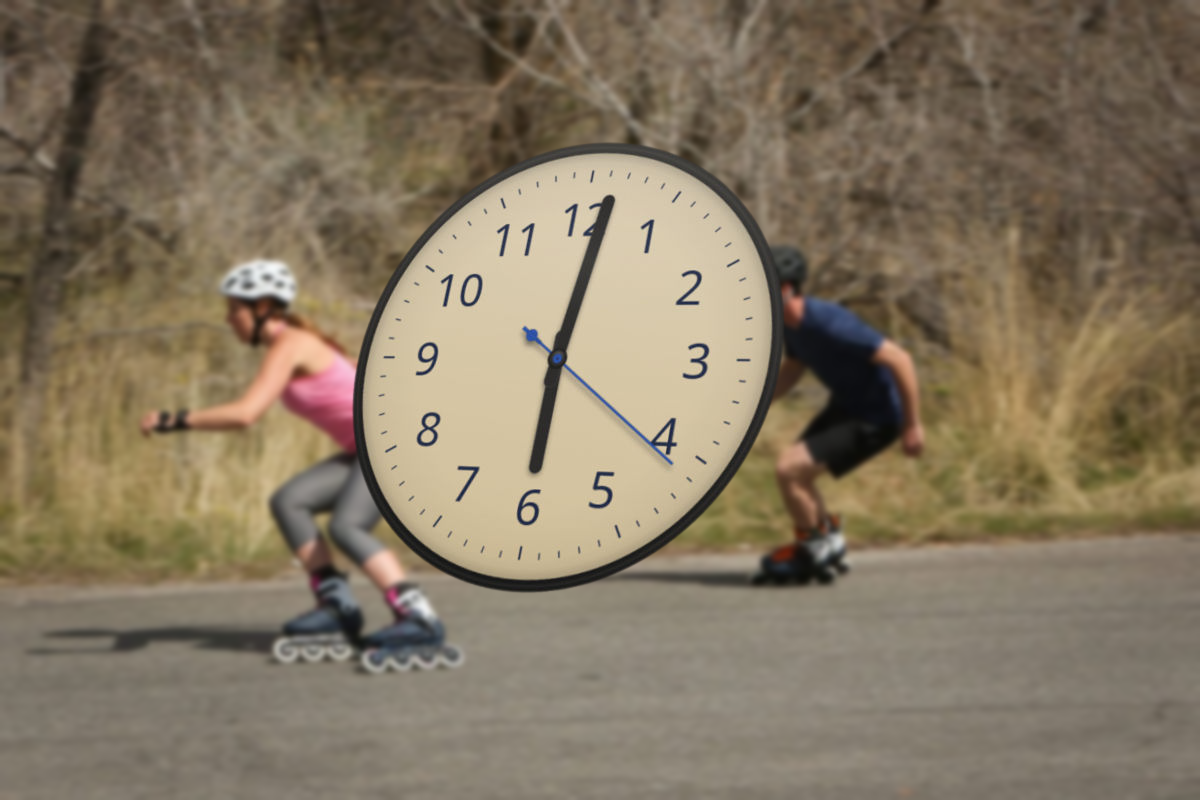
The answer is 6:01:21
